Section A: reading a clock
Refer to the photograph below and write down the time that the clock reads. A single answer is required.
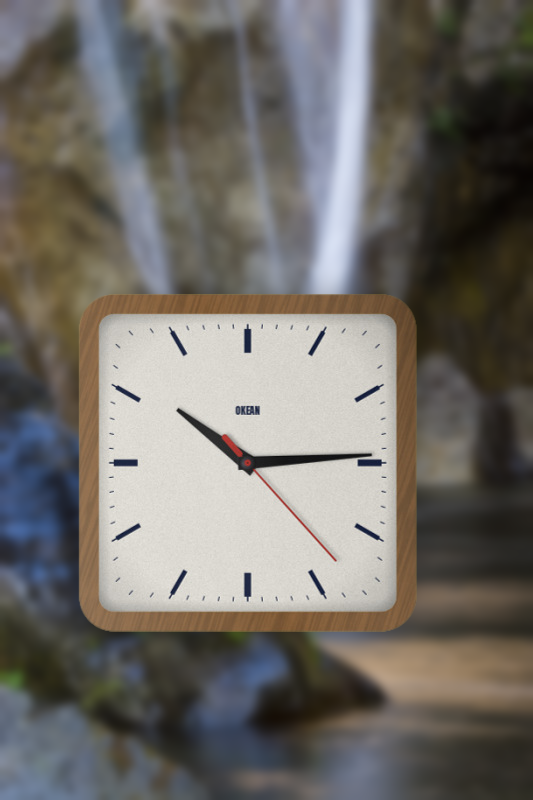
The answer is 10:14:23
